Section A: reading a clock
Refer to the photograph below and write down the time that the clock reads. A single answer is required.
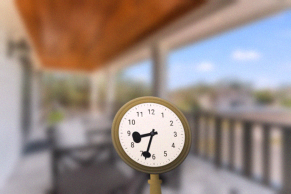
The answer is 8:33
